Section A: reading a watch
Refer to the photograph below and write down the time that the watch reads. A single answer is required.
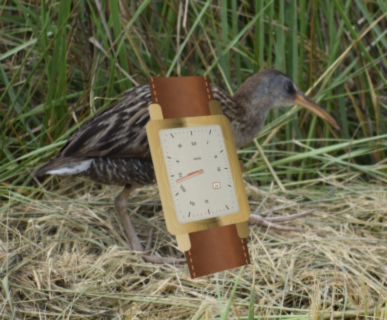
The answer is 8:43
